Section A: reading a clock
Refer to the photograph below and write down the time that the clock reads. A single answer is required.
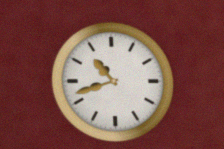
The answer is 10:42
